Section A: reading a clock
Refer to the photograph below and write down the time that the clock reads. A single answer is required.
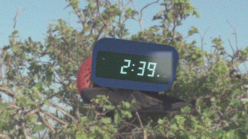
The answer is 2:39
